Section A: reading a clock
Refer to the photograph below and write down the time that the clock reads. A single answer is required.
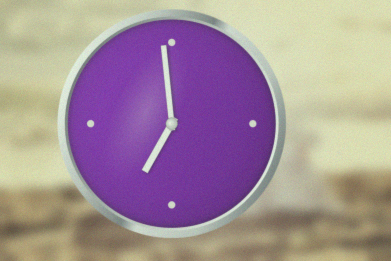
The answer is 6:59
